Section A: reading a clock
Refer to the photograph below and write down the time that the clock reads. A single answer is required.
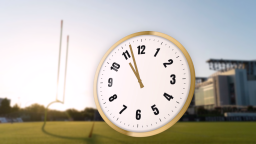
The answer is 10:57
